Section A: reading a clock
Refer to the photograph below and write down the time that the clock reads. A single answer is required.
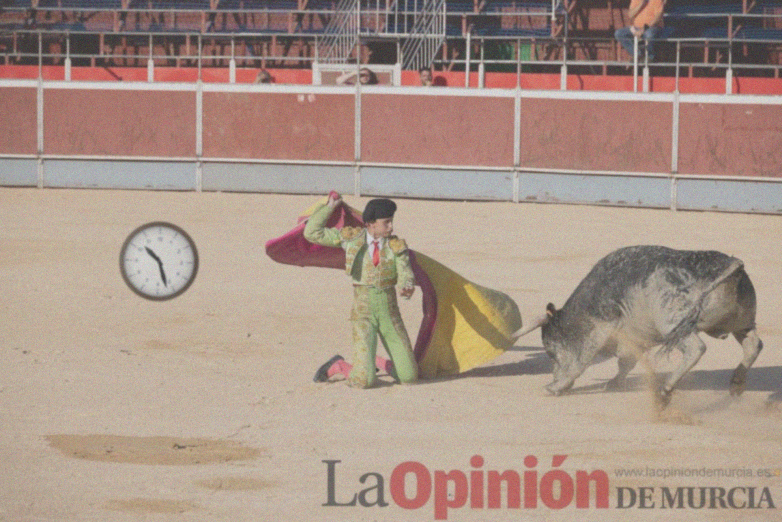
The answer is 10:27
